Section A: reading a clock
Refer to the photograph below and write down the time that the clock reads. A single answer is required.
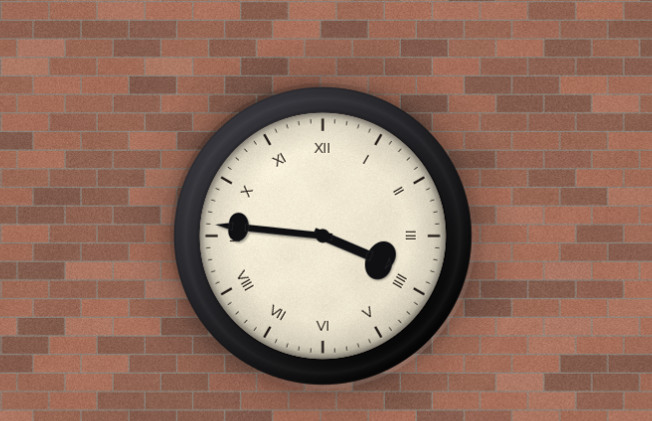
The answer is 3:46
